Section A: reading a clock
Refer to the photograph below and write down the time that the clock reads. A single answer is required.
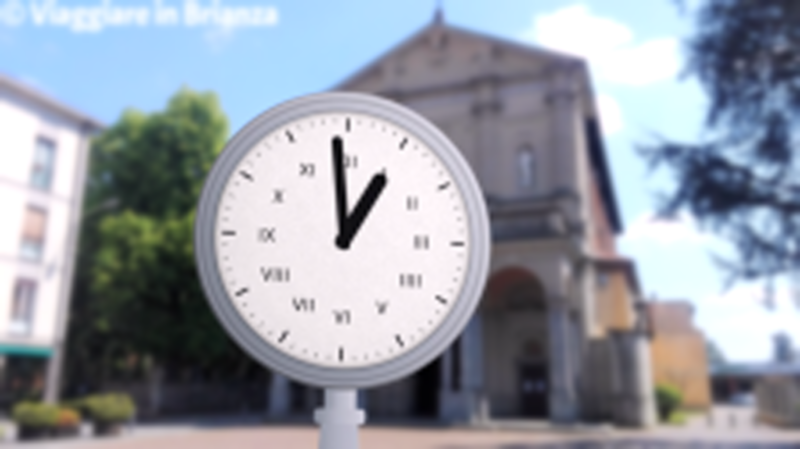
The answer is 12:59
